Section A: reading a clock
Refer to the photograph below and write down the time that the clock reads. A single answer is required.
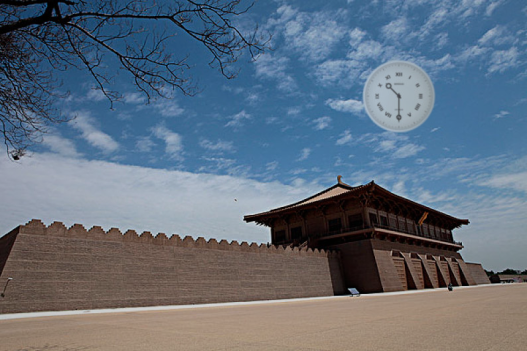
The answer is 10:30
